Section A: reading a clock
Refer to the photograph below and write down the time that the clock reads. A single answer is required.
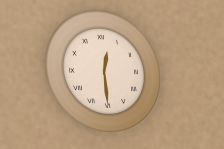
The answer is 12:30
